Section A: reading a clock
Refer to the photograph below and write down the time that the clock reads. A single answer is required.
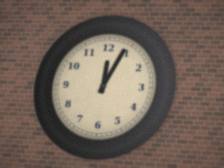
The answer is 12:04
